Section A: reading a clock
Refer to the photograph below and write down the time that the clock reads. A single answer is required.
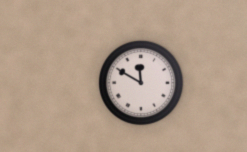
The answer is 11:50
